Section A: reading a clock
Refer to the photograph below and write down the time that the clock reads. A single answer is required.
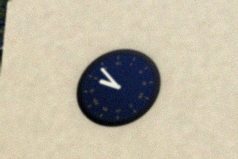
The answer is 9:54
